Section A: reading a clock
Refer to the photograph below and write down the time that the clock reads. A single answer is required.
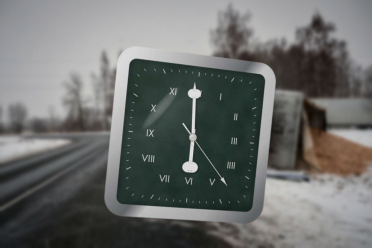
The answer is 5:59:23
